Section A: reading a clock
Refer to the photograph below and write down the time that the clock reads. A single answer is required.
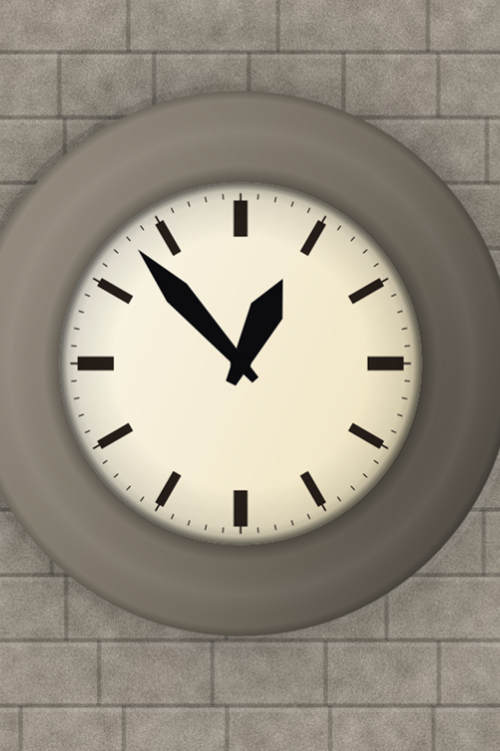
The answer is 12:53
